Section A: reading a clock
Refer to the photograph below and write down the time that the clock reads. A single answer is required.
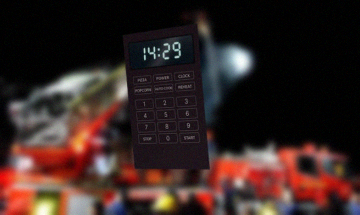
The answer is 14:29
